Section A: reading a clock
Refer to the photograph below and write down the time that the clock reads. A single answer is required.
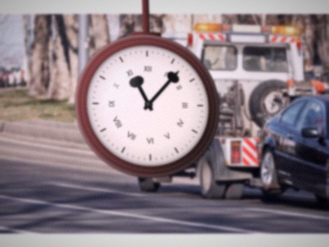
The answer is 11:07
